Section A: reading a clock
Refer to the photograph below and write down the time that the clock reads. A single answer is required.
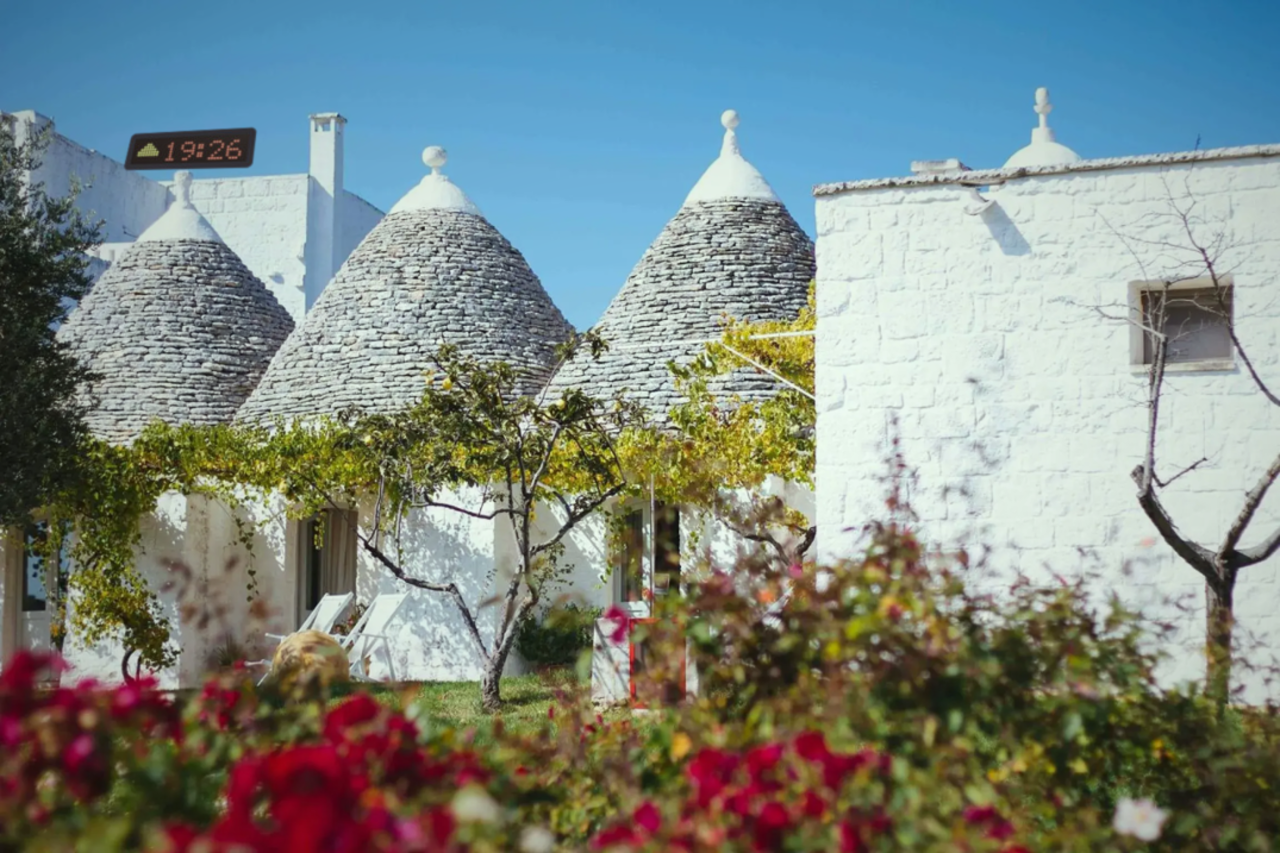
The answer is 19:26
